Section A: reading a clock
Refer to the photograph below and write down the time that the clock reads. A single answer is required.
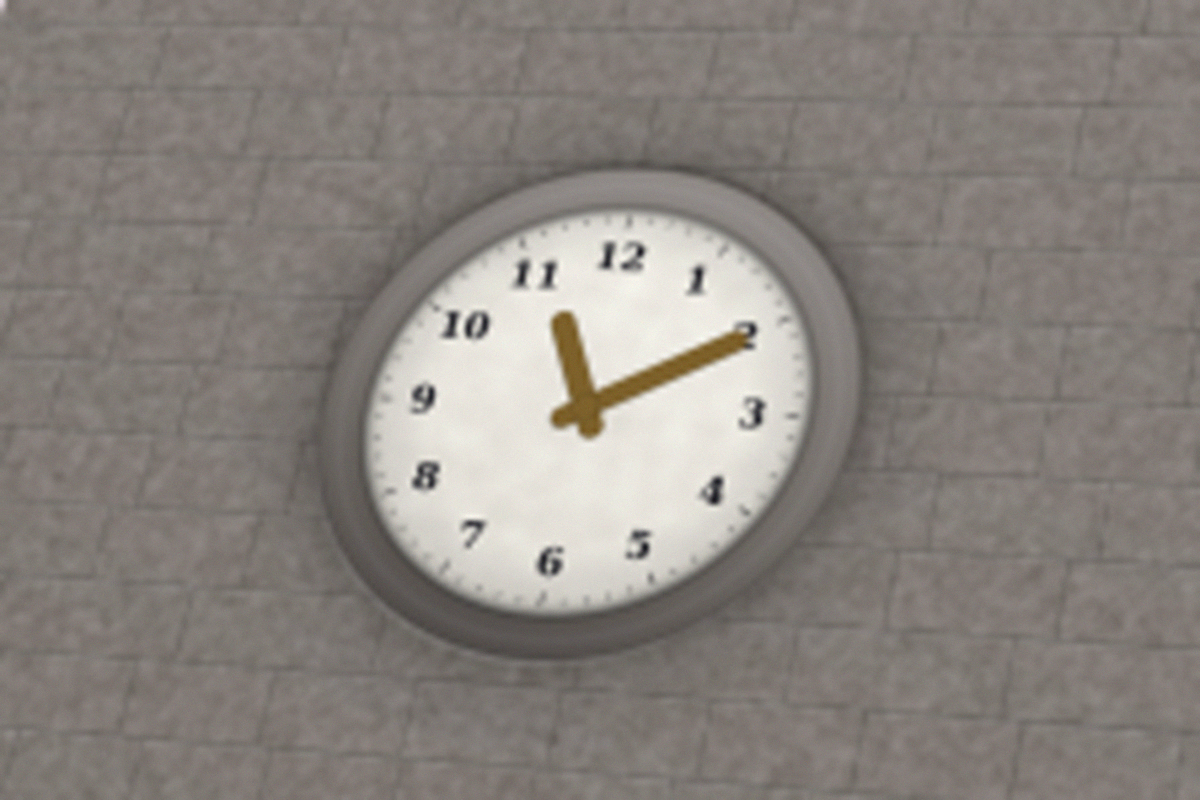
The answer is 11:10
